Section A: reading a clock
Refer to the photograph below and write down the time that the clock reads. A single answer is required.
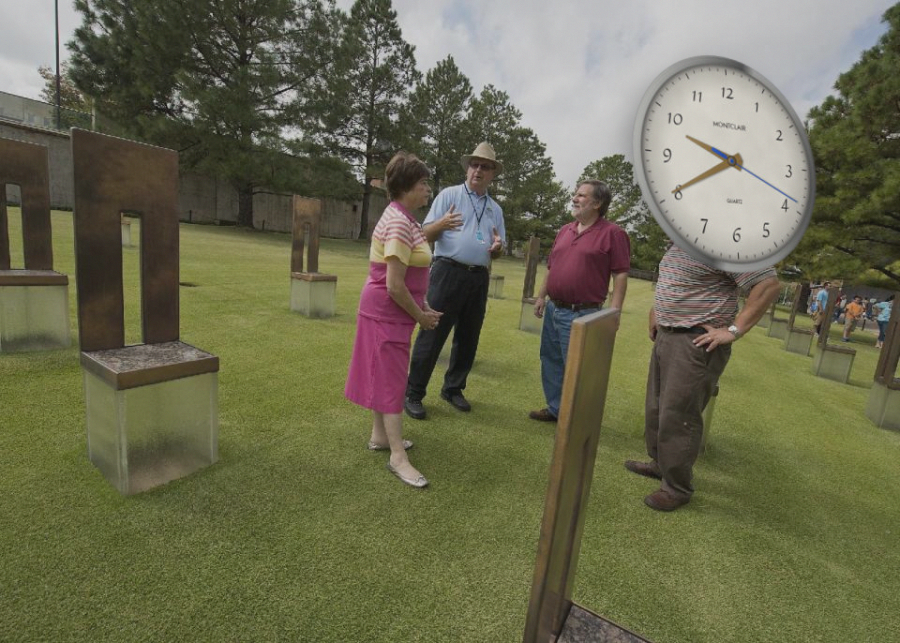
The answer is 9:40:19
